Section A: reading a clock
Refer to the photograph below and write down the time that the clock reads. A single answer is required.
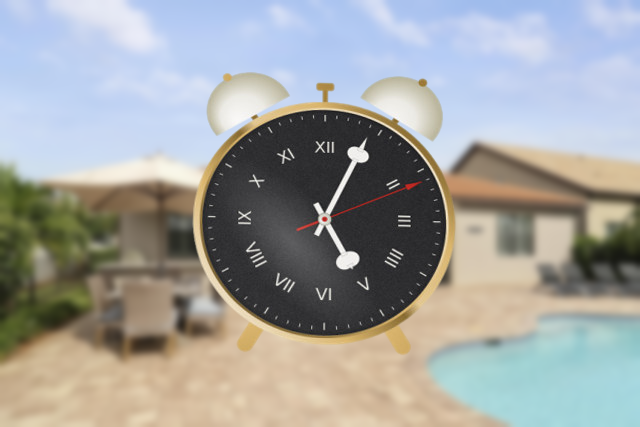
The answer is 5:04:11
